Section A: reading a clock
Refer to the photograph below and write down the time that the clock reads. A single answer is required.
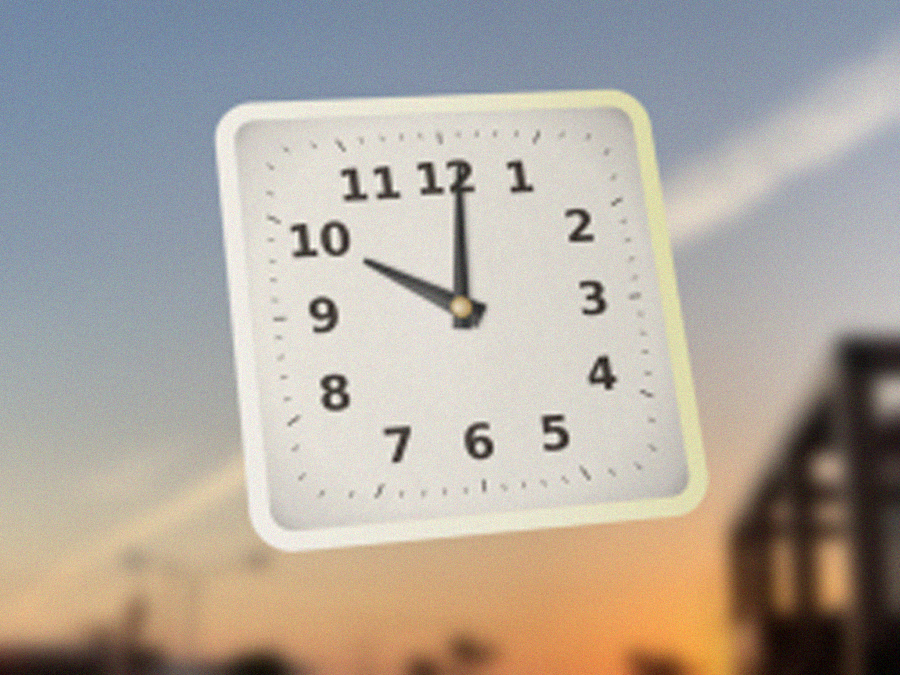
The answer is 10:01
